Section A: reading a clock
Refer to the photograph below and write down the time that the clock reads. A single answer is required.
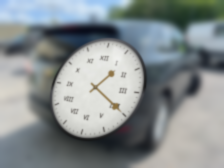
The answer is 1:20
